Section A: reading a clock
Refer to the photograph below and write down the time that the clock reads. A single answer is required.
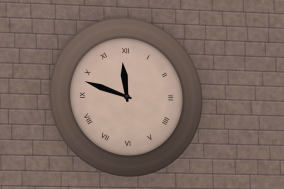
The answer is 11:48
